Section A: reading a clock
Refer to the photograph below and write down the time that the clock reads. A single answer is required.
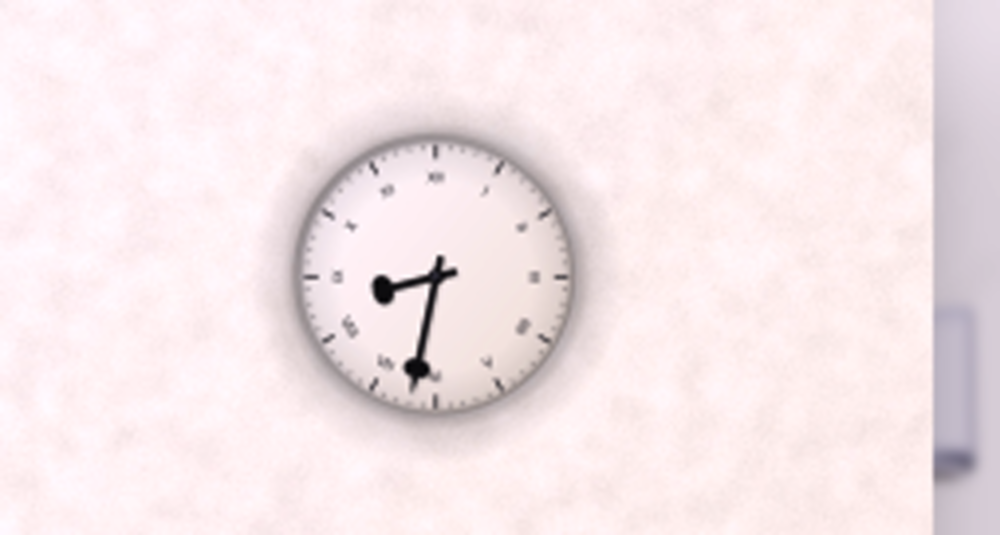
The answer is 8:32
